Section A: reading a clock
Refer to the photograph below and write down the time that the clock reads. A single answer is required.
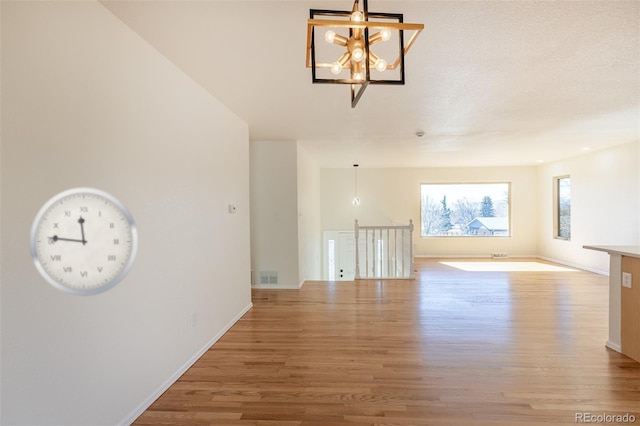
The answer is 11:46
